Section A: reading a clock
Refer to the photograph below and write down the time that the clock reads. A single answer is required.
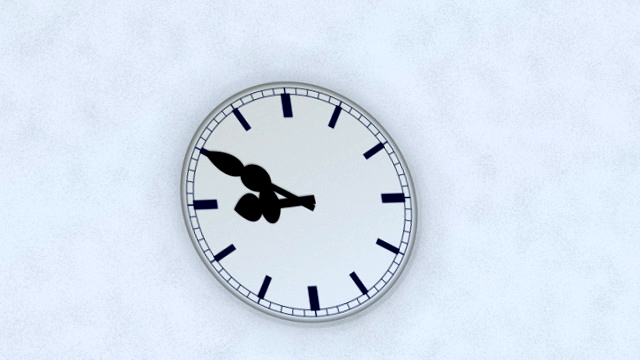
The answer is 8:50
